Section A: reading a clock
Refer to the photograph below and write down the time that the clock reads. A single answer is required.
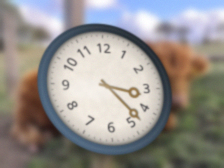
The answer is 3:23
